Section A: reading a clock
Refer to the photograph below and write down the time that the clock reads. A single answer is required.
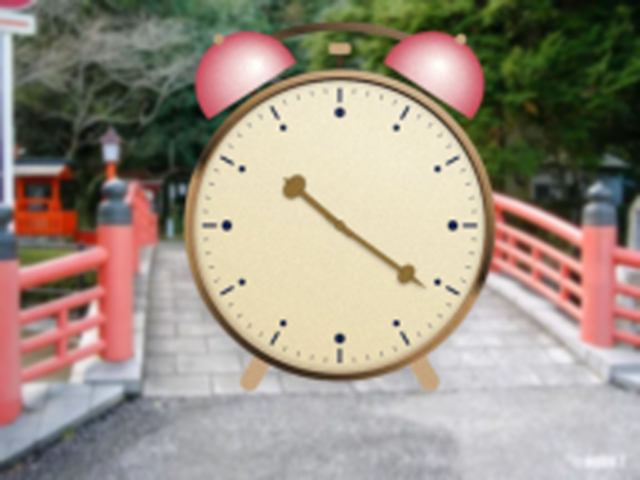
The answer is 10:21
